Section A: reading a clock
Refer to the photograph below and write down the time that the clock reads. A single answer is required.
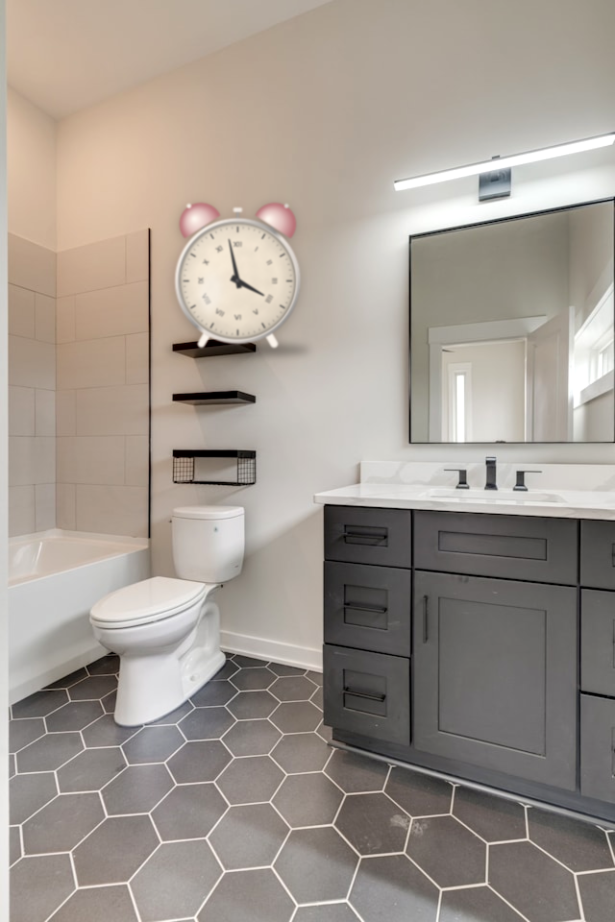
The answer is 3:58
